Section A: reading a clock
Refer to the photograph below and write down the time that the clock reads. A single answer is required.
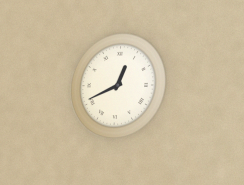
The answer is 12:41
